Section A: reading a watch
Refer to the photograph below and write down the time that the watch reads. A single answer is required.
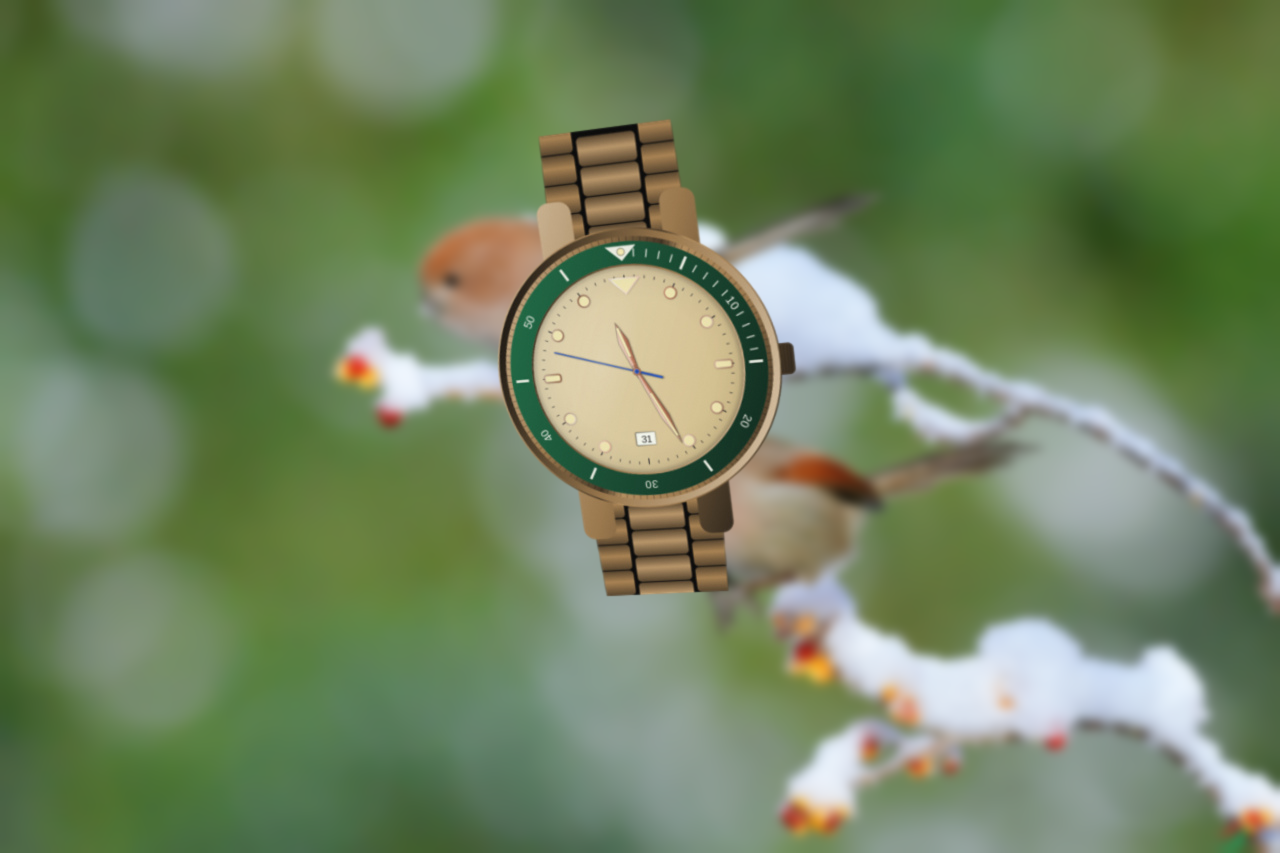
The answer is 11:25:48
